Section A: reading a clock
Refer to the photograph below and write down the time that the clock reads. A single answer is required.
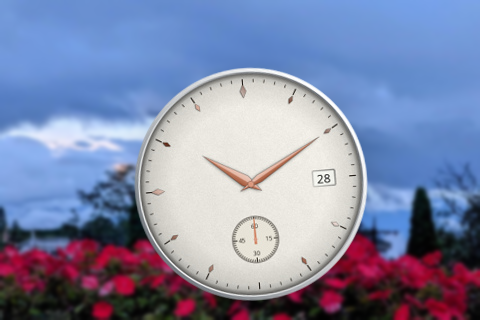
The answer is 10:10
